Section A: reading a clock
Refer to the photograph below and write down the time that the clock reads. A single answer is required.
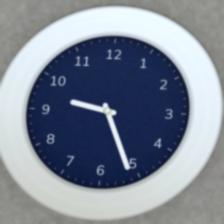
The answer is 9:26
